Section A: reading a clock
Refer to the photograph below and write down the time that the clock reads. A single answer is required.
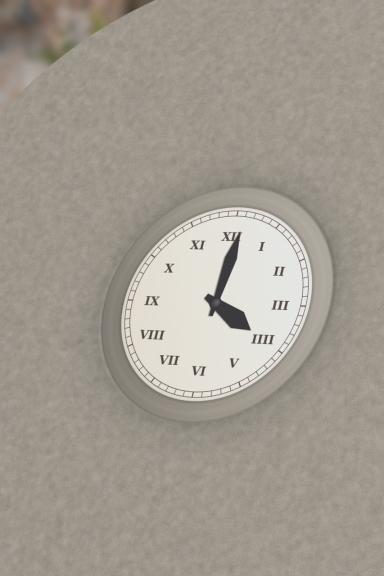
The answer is 4:01
